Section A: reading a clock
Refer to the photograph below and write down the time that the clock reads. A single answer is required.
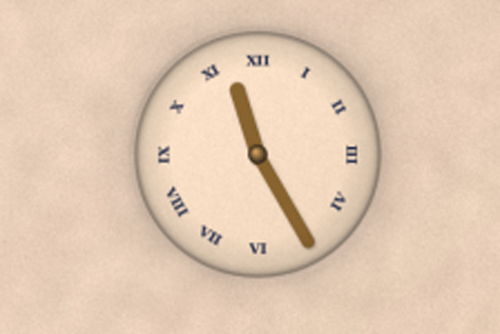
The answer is 11:25
